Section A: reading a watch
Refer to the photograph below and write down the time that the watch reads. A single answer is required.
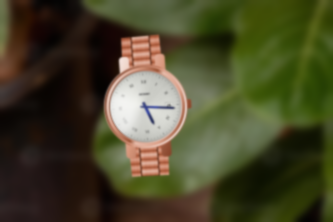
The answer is 5:16
